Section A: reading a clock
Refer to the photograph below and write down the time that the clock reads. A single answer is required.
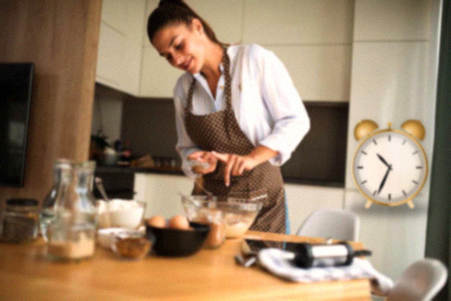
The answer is 10:34
